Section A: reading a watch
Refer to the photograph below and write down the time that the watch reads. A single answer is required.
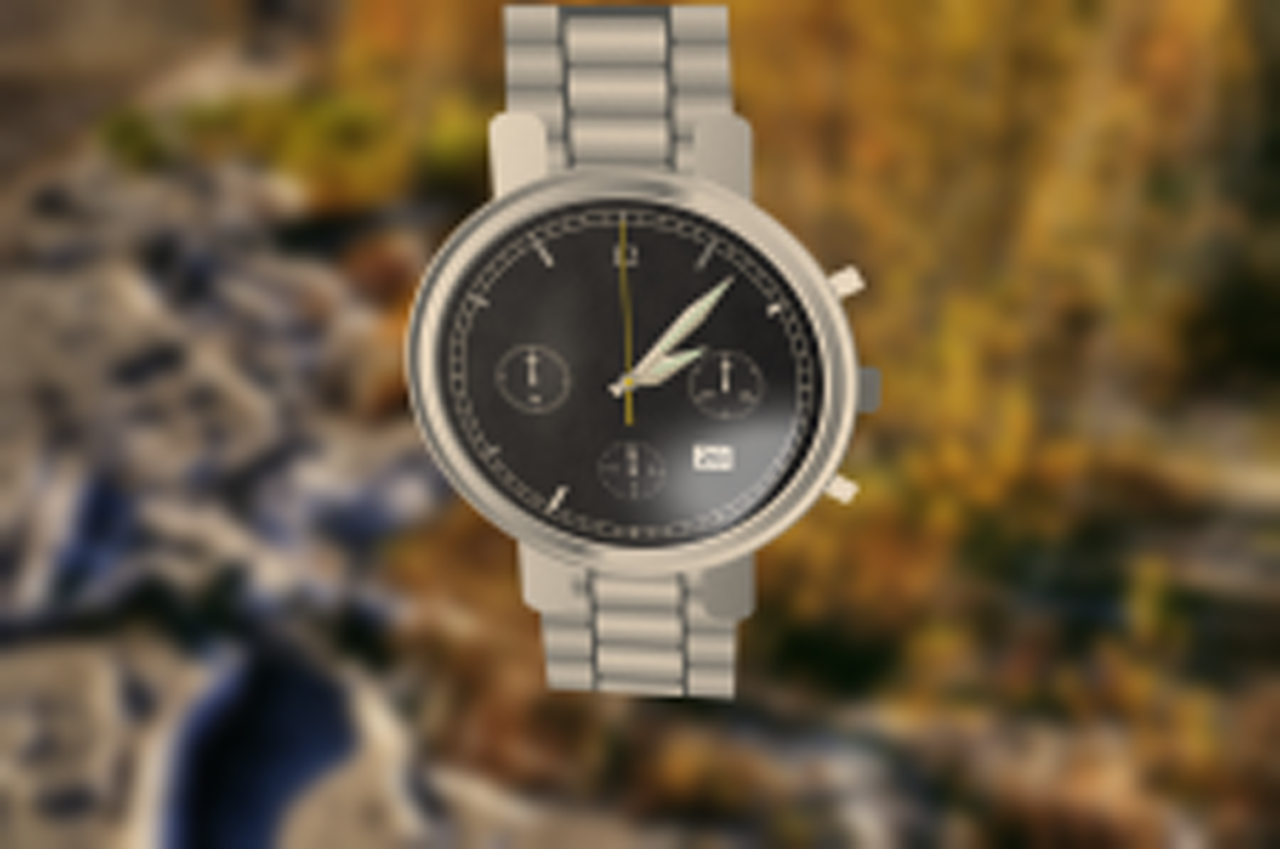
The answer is 2:07
